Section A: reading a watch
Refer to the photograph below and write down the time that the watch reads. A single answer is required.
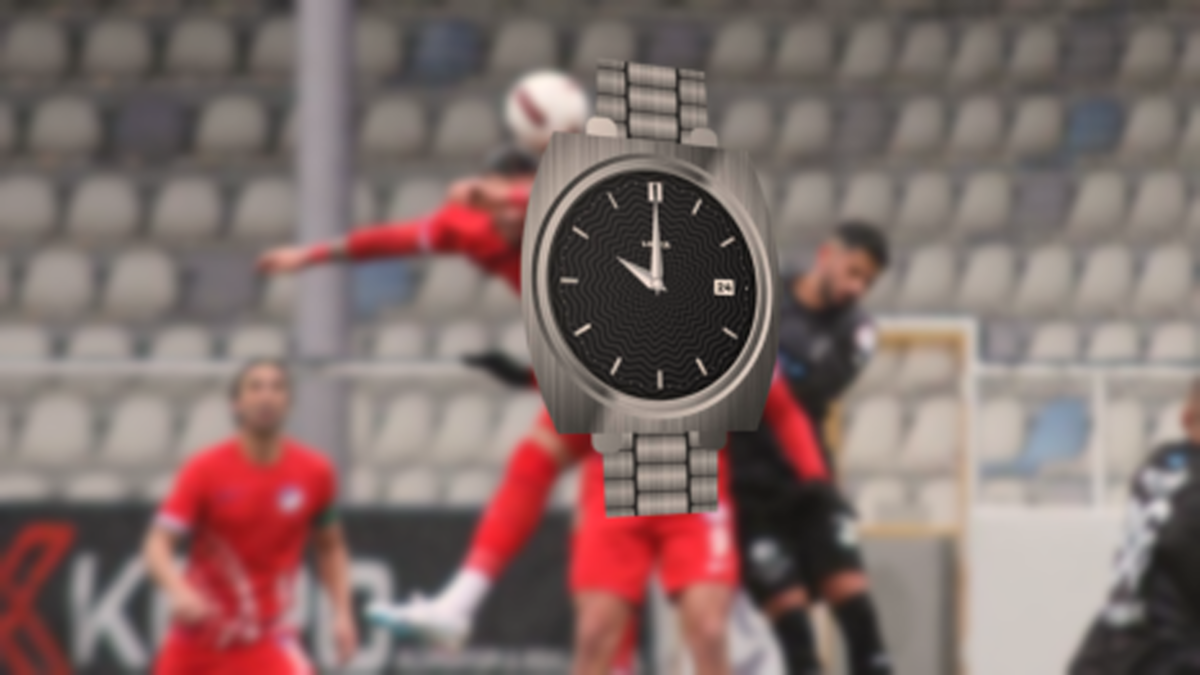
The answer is 10:00
